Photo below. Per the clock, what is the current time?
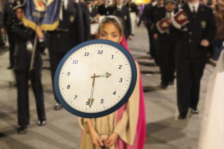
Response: 2:29
